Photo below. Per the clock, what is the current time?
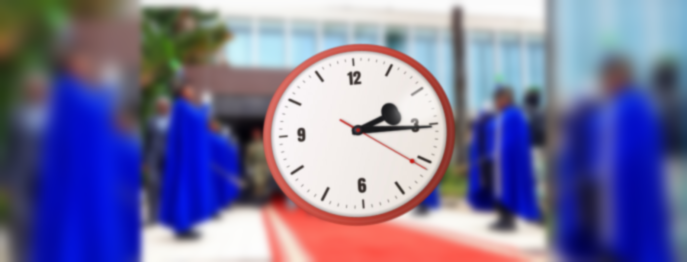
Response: 2:15:21
